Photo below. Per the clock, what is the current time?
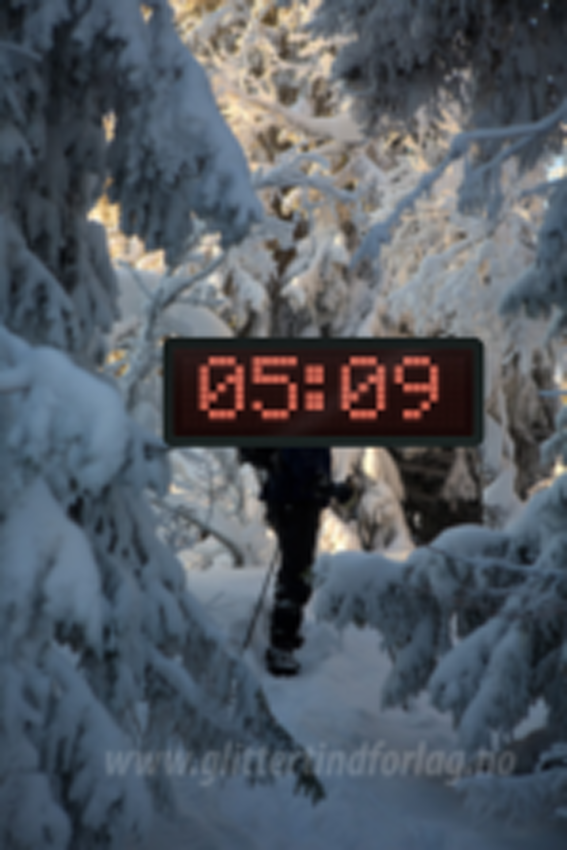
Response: 5:09
